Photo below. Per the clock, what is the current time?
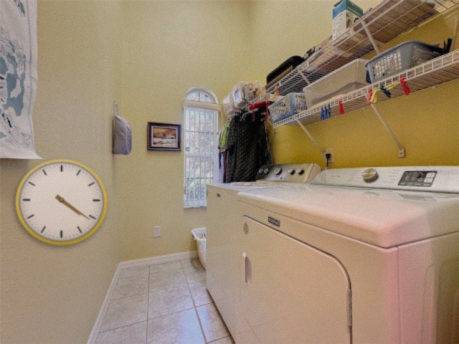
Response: 4:21
